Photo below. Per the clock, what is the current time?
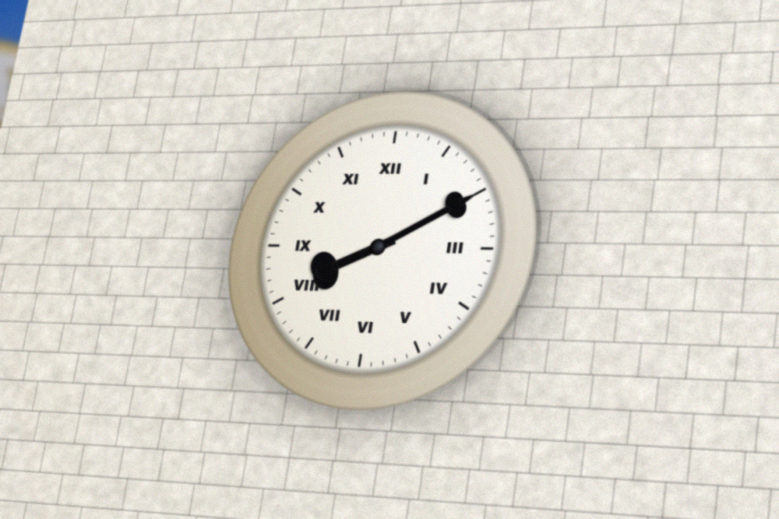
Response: 8:10
